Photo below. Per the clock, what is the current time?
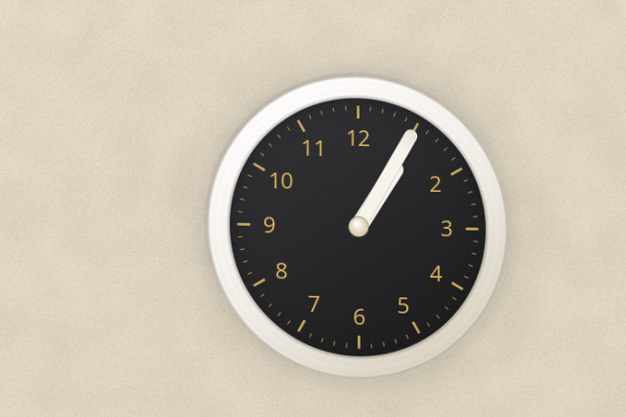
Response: 1:05
